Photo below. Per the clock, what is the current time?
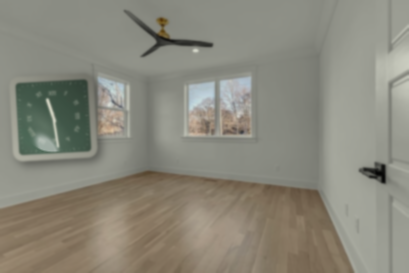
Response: 11:29
